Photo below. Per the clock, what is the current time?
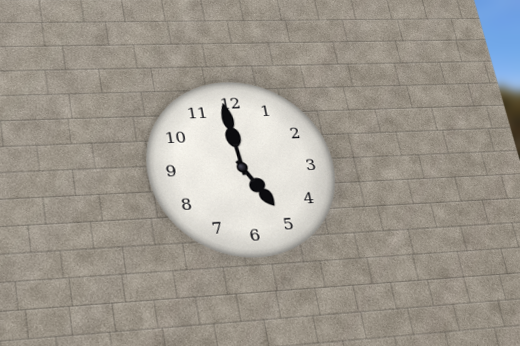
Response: 4:59
